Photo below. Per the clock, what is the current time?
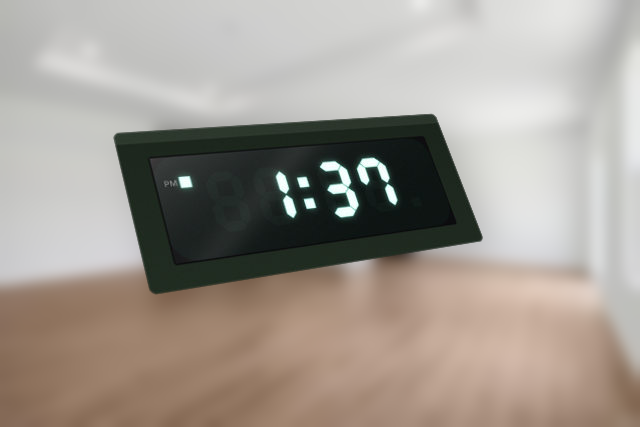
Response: 1:37
